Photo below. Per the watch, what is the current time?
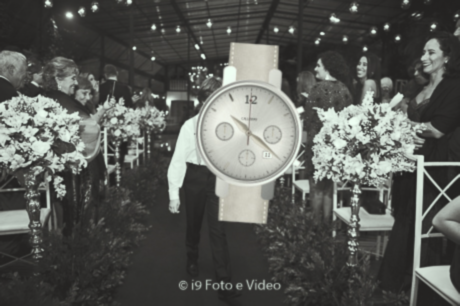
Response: 10:21
